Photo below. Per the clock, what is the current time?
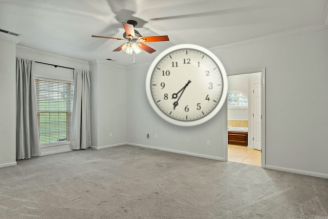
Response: 7:35
